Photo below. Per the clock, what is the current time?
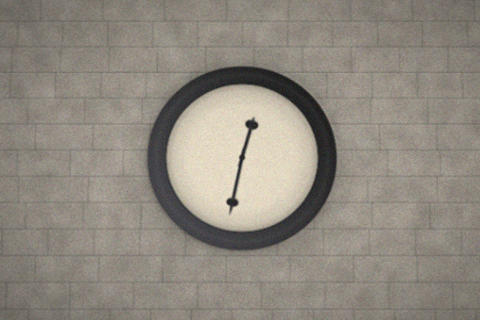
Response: 12:32
